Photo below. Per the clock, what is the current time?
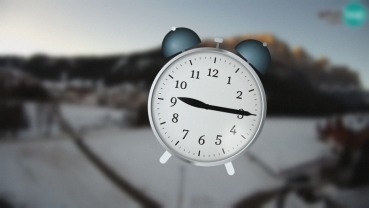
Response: 9:15
